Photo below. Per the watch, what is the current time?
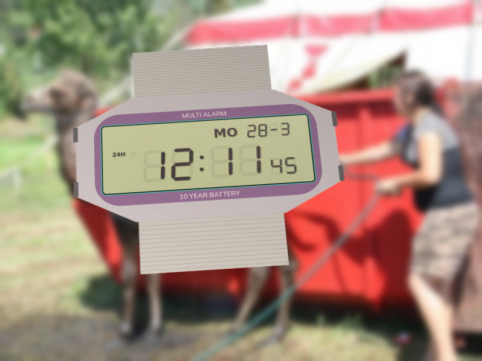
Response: 12:11:45
